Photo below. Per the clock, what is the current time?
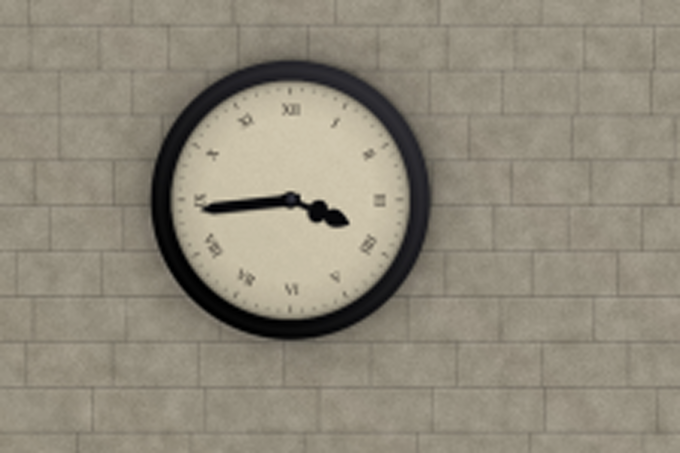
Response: 3:44
